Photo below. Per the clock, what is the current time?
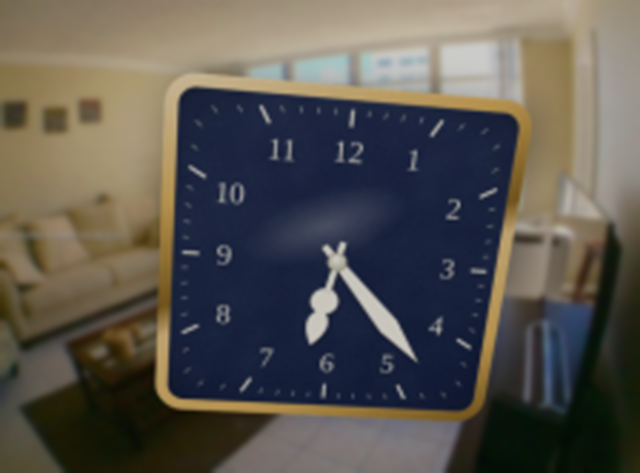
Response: 6:23
